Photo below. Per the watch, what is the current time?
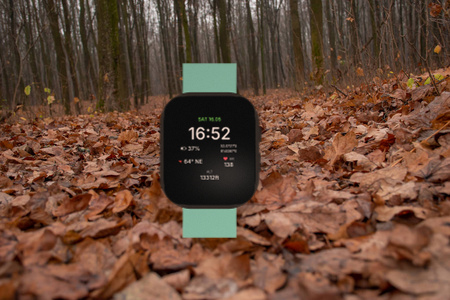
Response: 16:52
